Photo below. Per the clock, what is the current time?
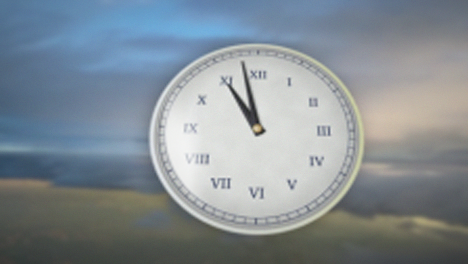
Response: 10:58
